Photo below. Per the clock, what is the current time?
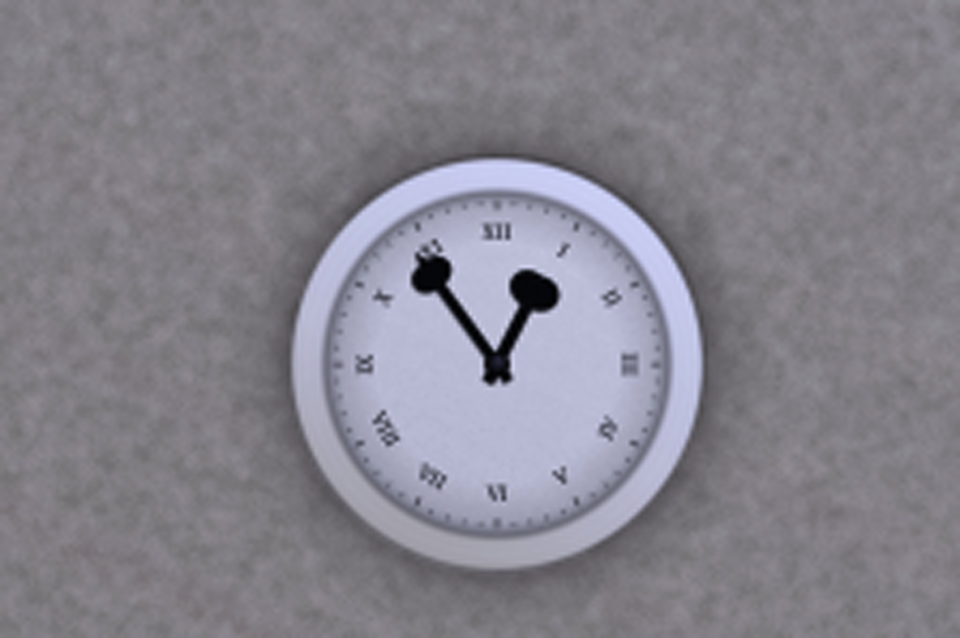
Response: 12:54
